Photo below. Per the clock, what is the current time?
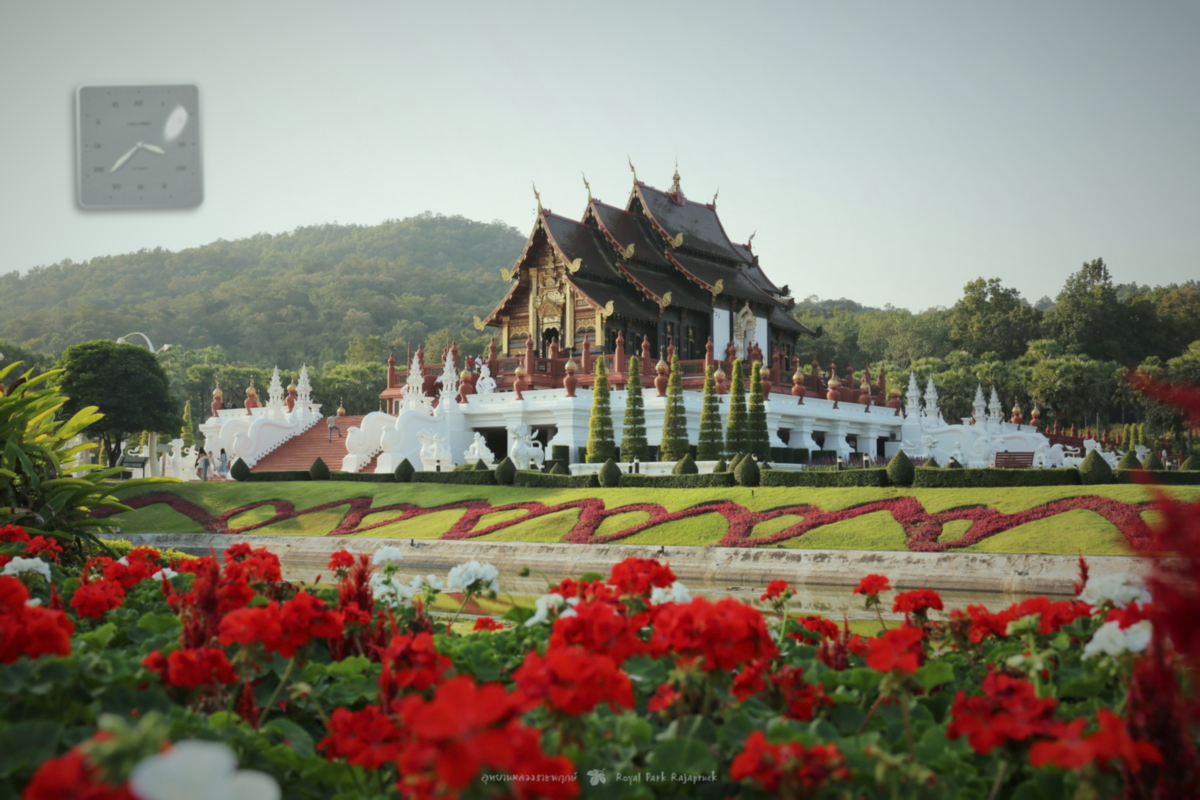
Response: 3:38
